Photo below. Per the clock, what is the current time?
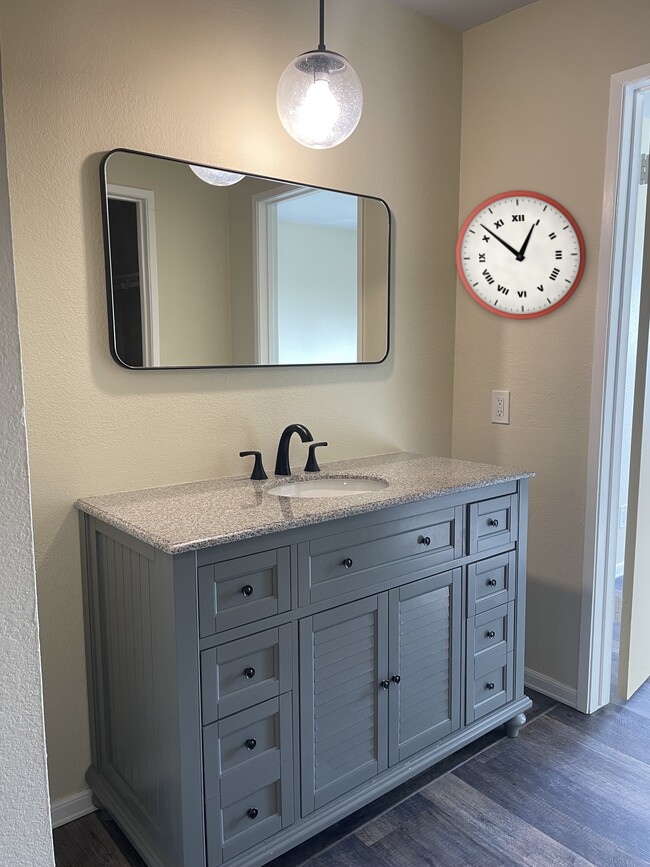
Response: 12:52
